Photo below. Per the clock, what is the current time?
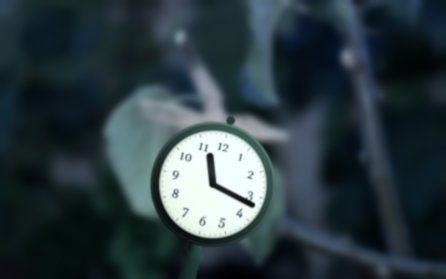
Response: 11:17
